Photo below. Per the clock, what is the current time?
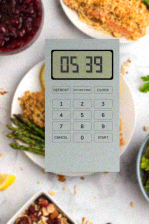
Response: 5:39
